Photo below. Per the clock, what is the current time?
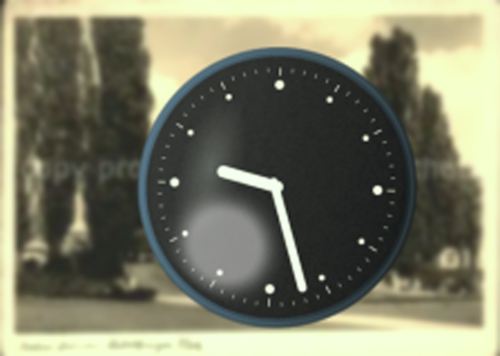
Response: 9:27
